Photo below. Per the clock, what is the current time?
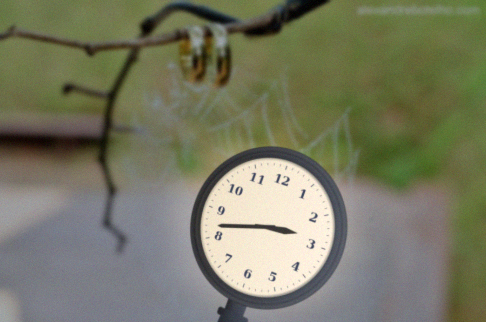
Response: 2:42
